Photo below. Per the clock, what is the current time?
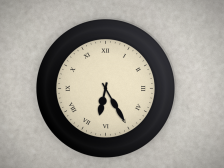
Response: 6:25
